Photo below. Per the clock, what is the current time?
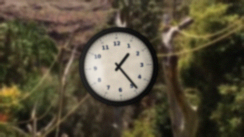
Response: 1:24
